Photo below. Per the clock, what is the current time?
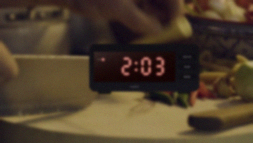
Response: 2:03
